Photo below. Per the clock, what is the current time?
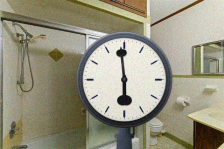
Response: 5:59
